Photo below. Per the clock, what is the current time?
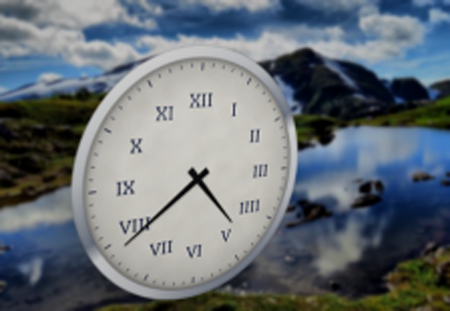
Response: 4:39
